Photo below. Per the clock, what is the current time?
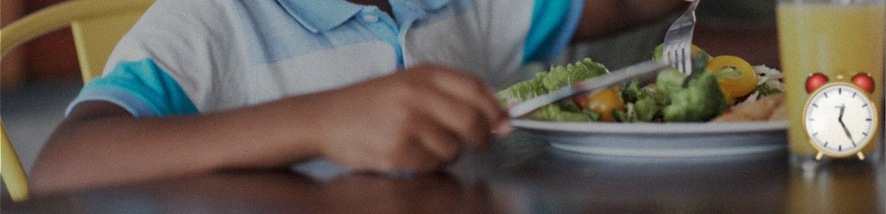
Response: 12:25
